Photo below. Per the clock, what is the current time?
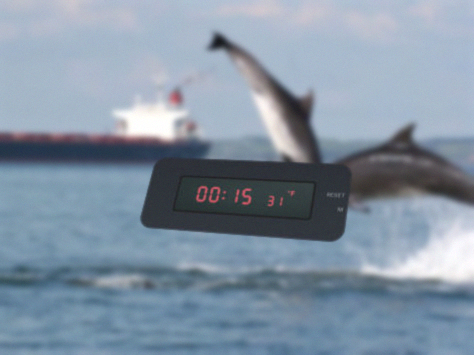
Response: 0:15
